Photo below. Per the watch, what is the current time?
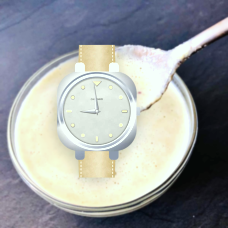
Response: 8:59
